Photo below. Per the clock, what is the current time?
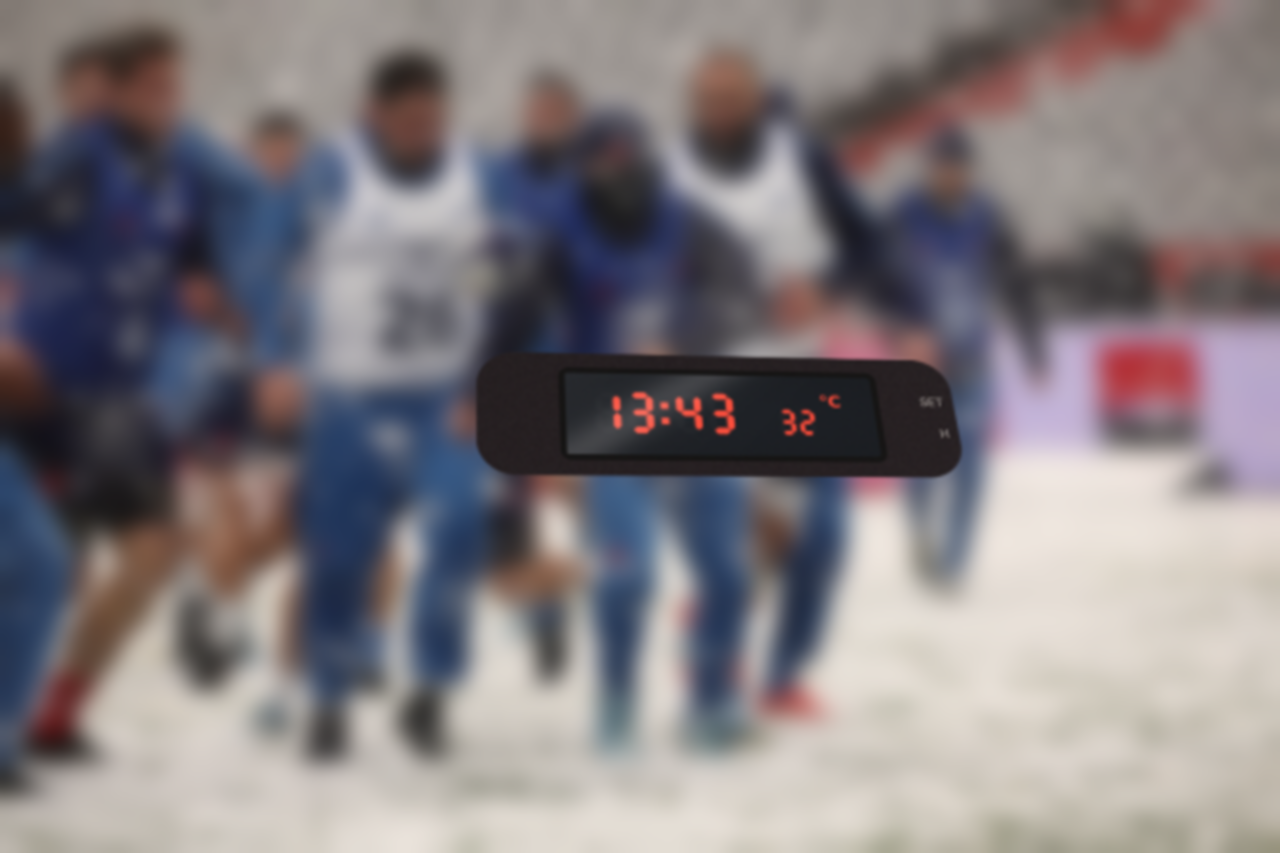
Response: 13:43
